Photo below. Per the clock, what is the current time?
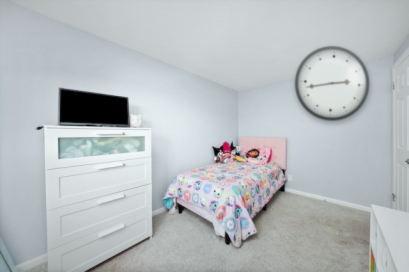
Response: 2:43
